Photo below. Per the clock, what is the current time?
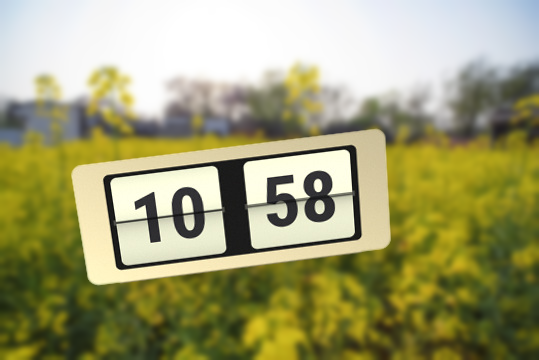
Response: 10:58
